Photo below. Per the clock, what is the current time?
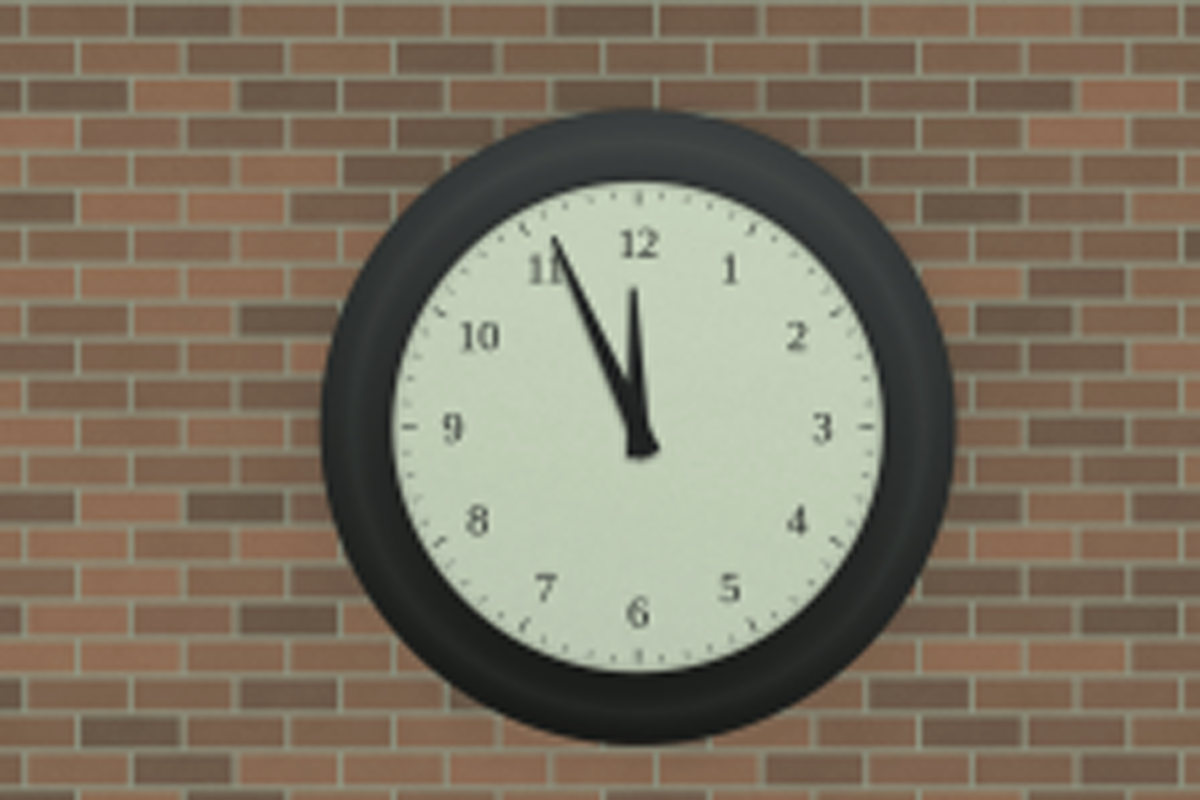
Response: 11:56
